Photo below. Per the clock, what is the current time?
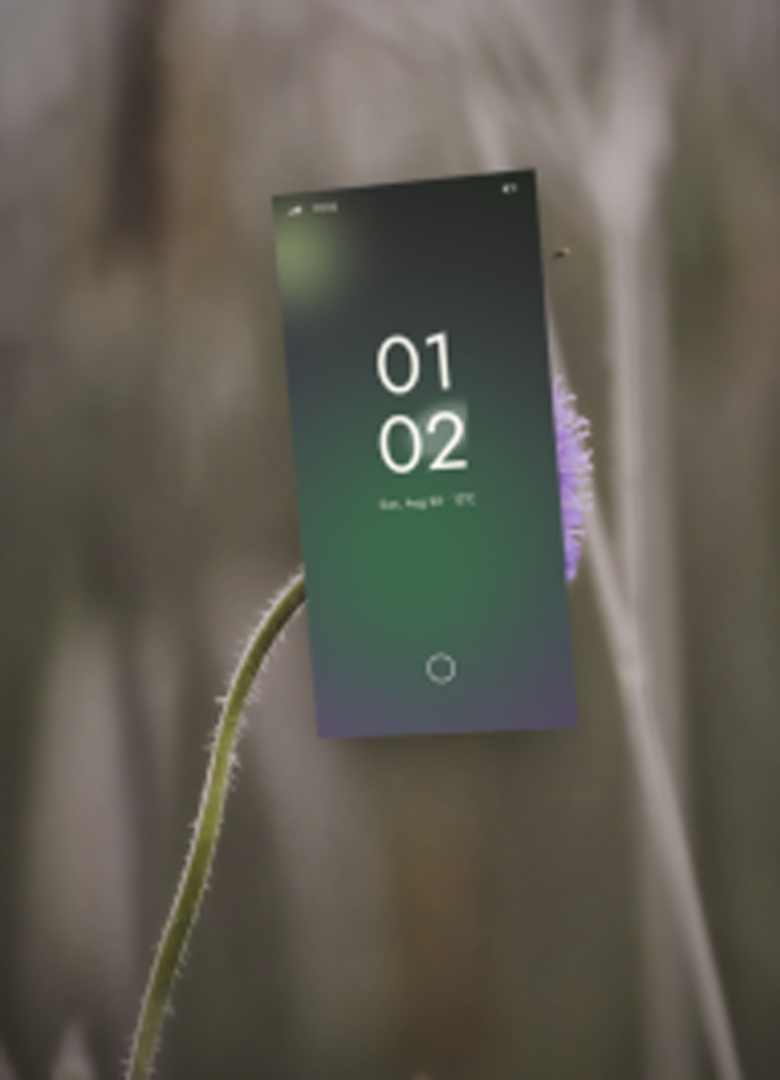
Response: 1:02
